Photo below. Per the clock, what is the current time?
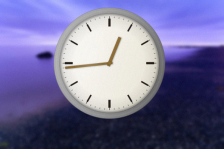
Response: 12:44
